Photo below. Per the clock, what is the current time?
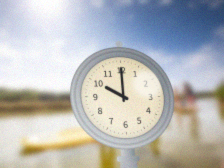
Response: 10:00
